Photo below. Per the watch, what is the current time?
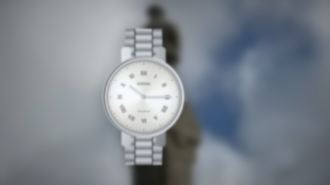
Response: 10:15
